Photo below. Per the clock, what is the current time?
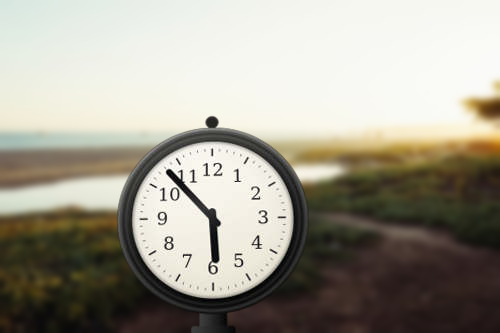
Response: 5:53
